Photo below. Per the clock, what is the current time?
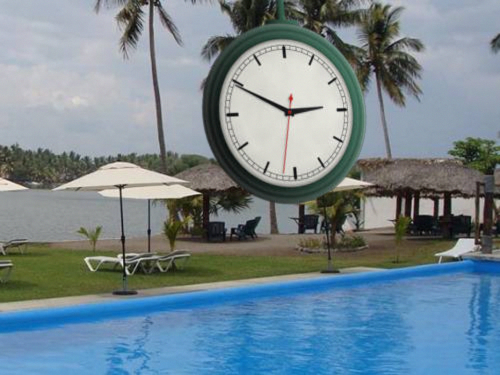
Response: 2:49:32
